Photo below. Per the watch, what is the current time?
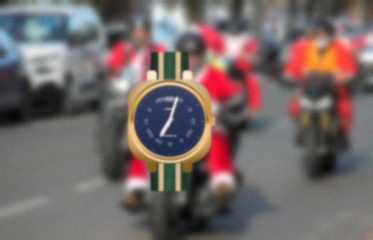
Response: 7:03
